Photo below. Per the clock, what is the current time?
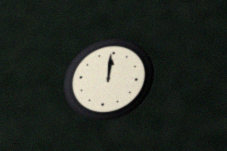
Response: 11:59
